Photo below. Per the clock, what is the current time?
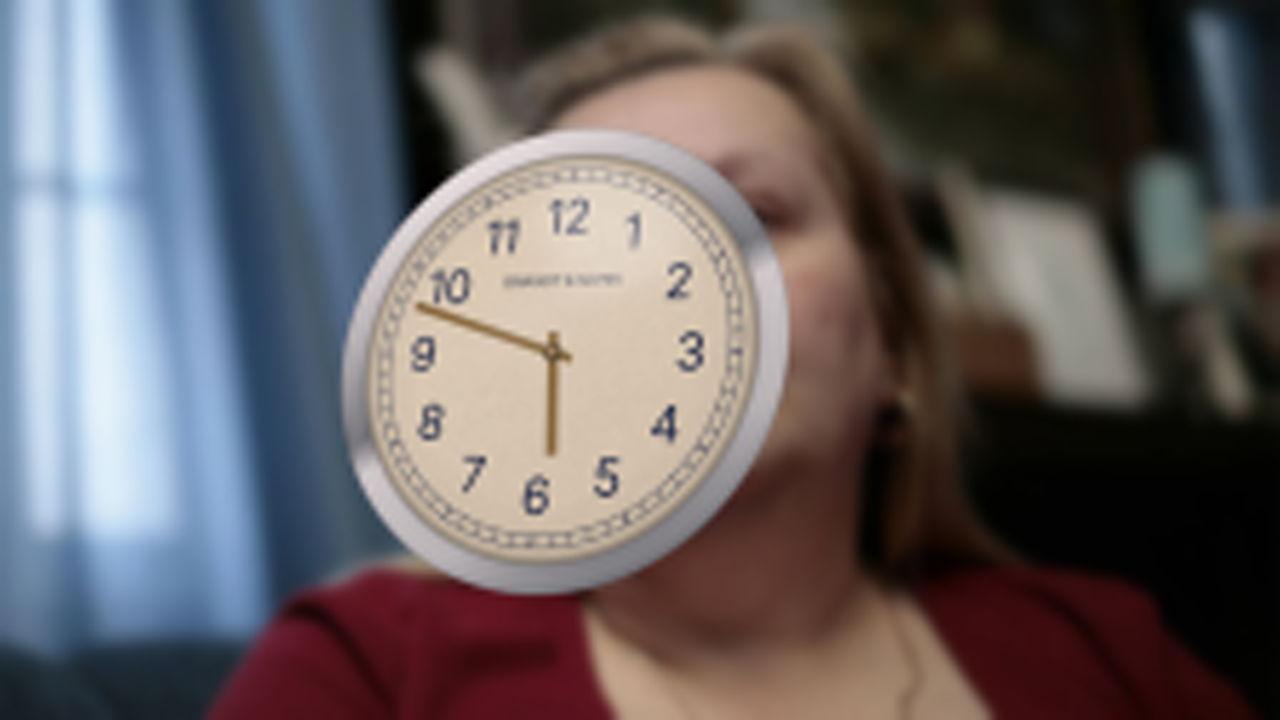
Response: 5:48
